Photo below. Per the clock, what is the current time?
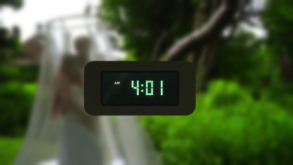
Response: 4:01
